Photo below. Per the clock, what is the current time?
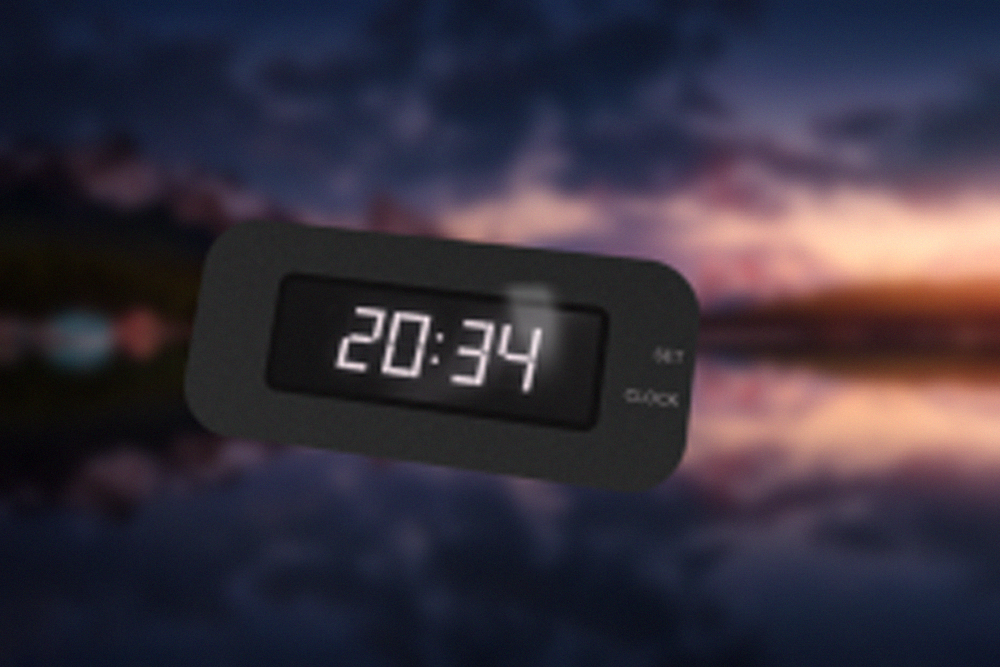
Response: 20:34
